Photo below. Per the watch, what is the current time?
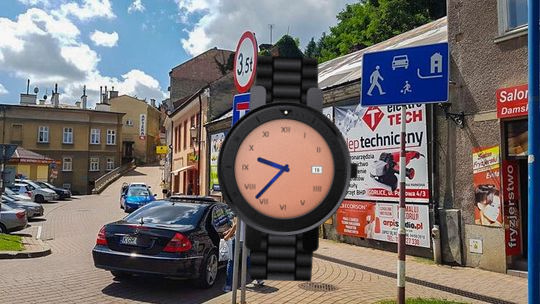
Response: 9:37
